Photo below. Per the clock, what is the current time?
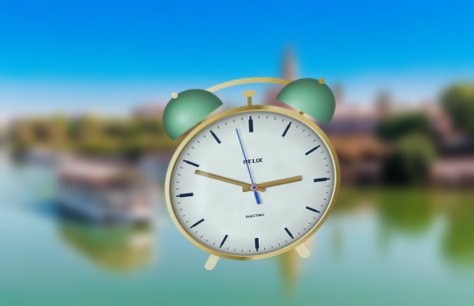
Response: 2:48:58
